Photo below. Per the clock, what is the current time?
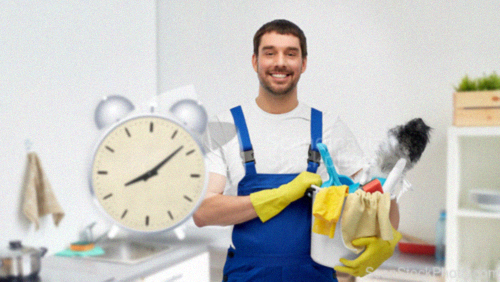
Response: 8:08
